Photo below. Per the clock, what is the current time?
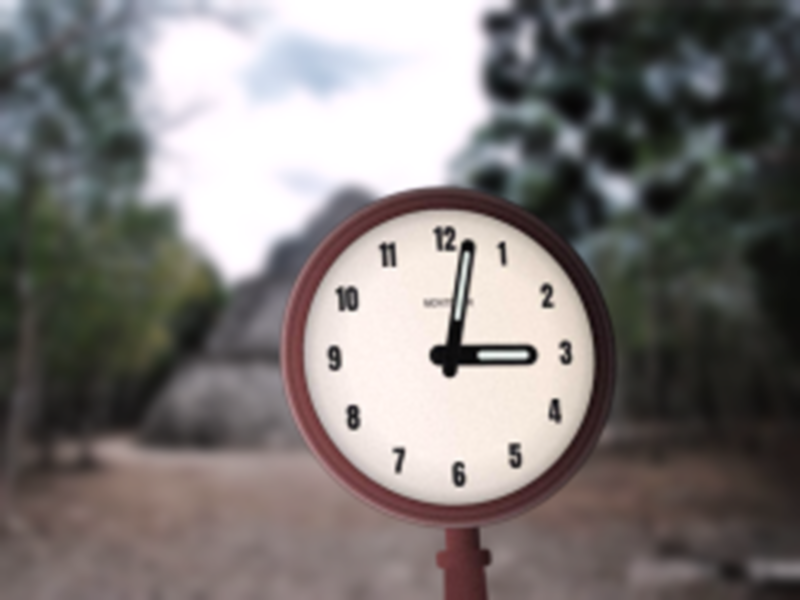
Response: 3:02
